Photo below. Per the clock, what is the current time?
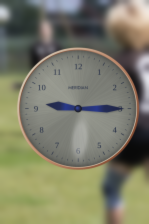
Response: 9:15
